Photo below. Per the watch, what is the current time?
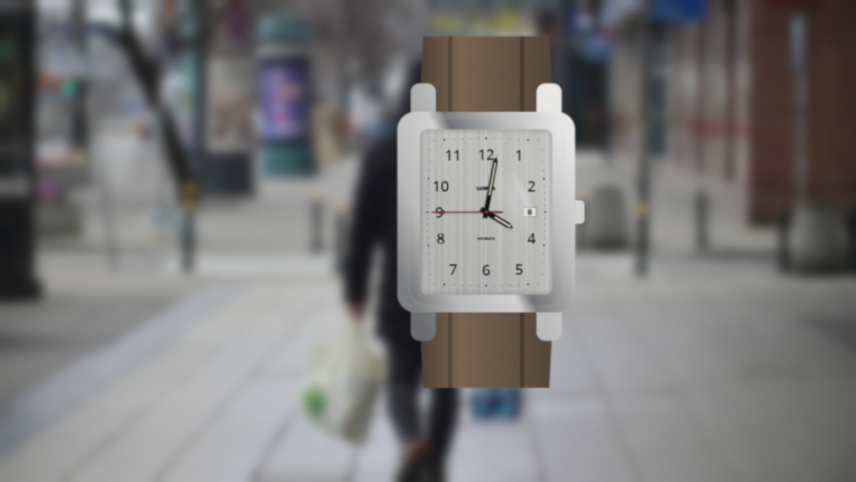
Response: 4:01:45
